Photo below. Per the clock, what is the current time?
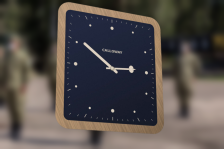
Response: 2:51
